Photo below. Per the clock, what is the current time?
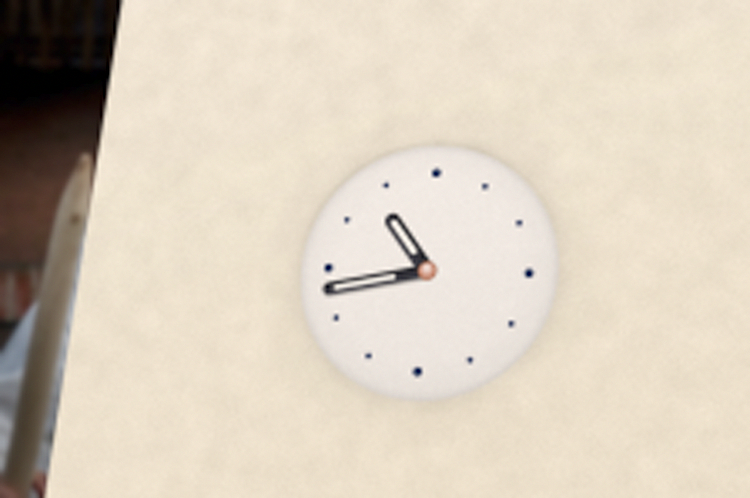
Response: 10:43
